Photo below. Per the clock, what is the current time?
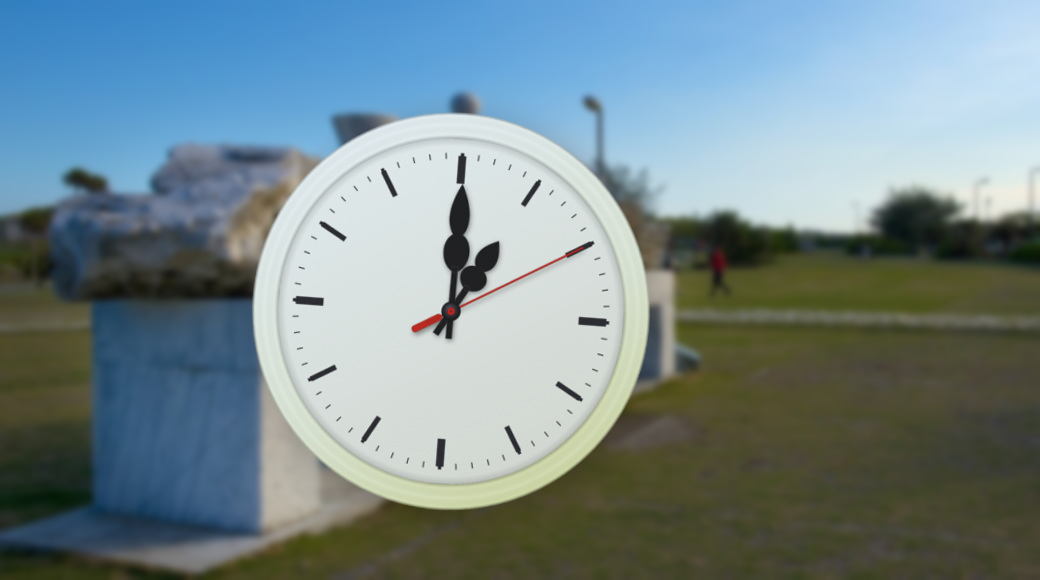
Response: 1:00:10
